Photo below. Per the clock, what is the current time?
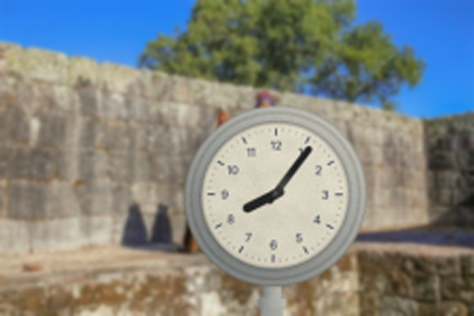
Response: 8:06
